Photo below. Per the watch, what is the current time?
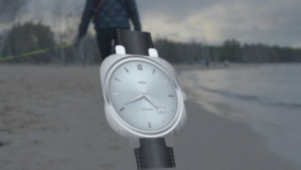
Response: 4:41
